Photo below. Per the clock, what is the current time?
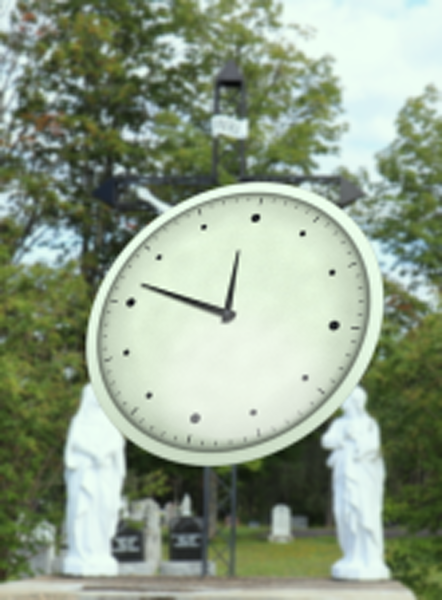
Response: 11:47
